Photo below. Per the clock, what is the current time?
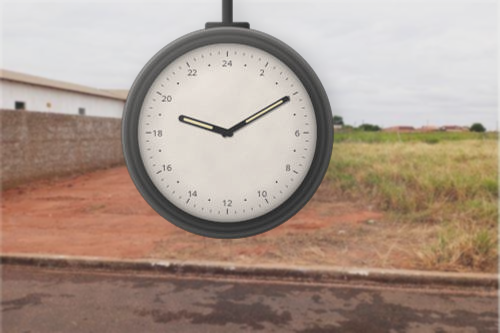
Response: 19:10
